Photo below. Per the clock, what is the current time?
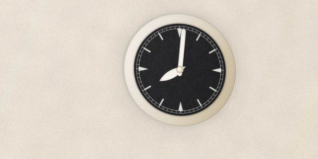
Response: 8:01
